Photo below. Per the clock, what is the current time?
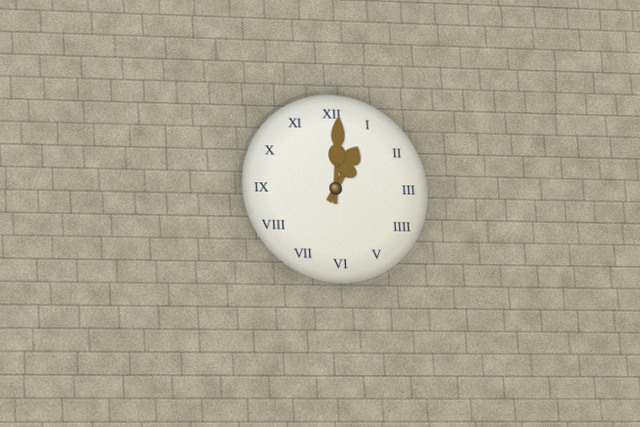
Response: 1:01
